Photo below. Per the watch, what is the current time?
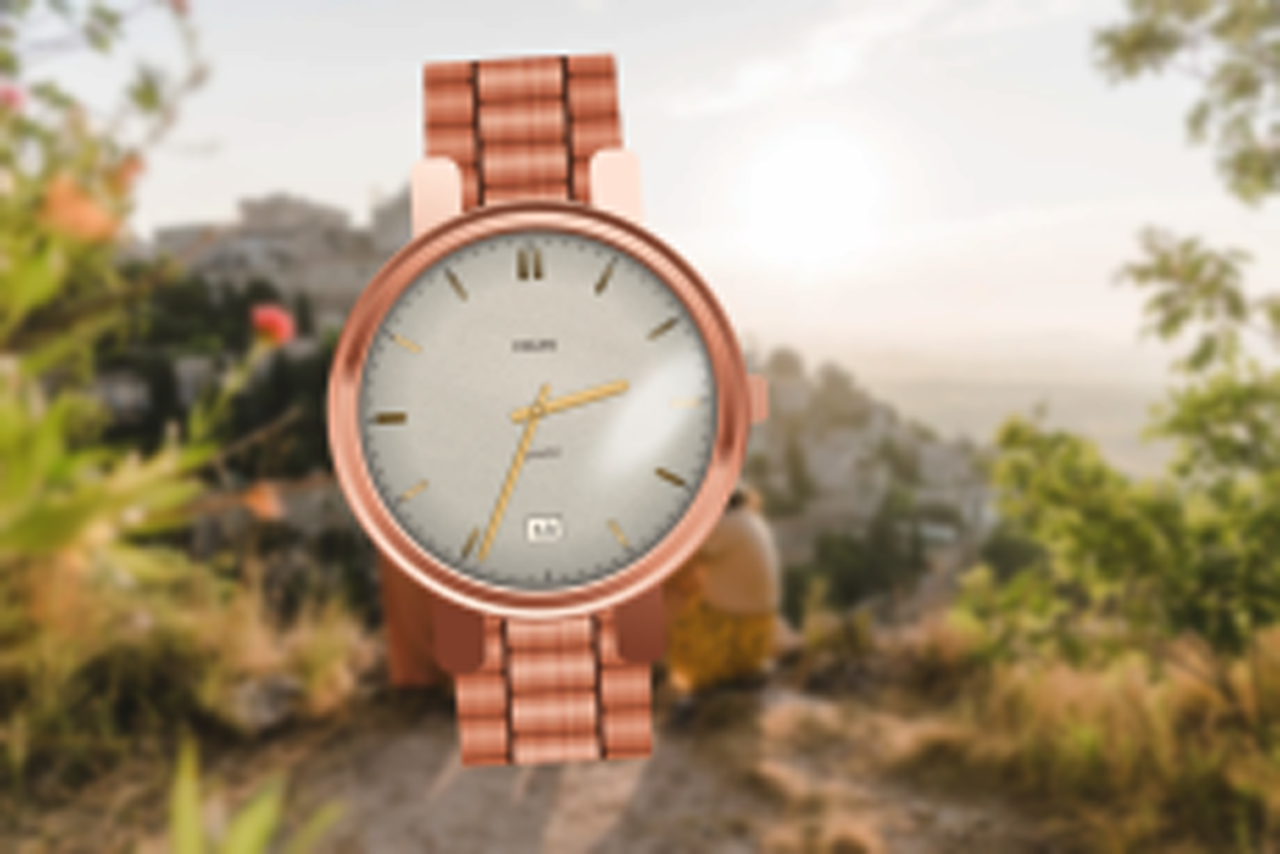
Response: 2:34
